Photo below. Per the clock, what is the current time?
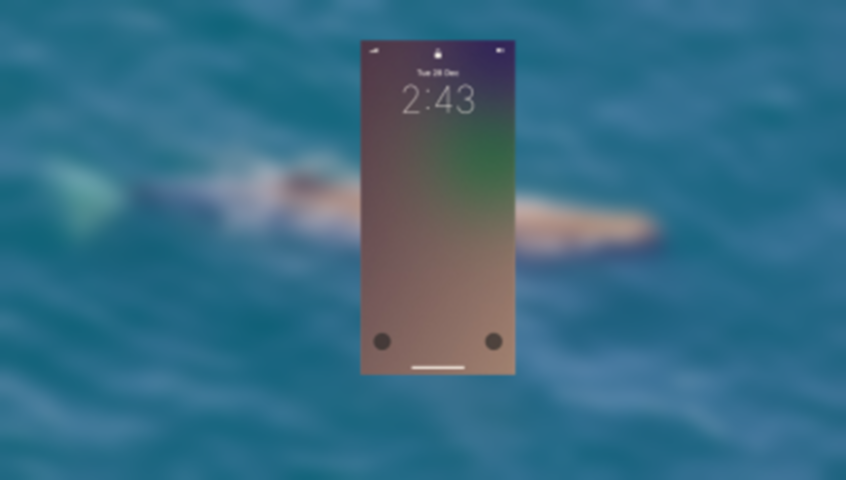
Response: 2:43
